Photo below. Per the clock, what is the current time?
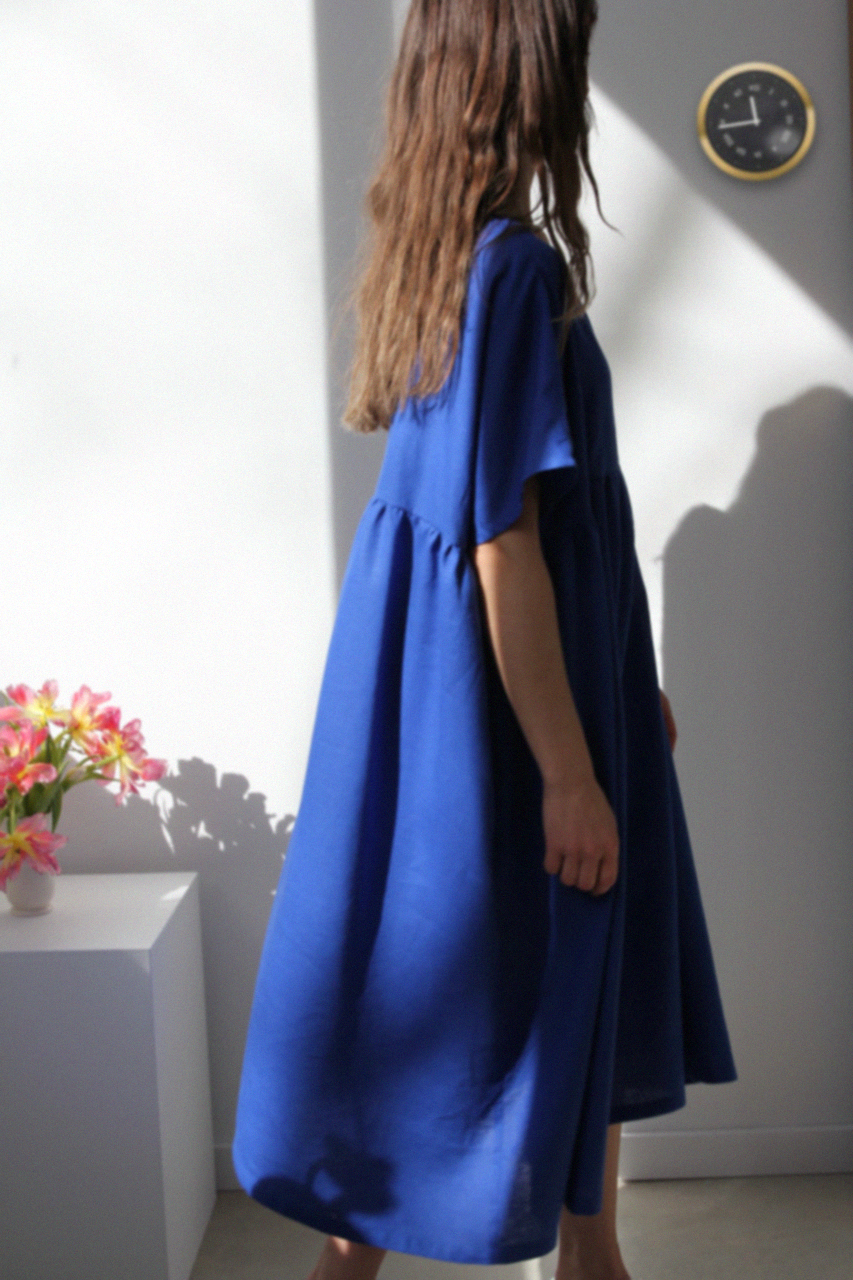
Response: 11:44
